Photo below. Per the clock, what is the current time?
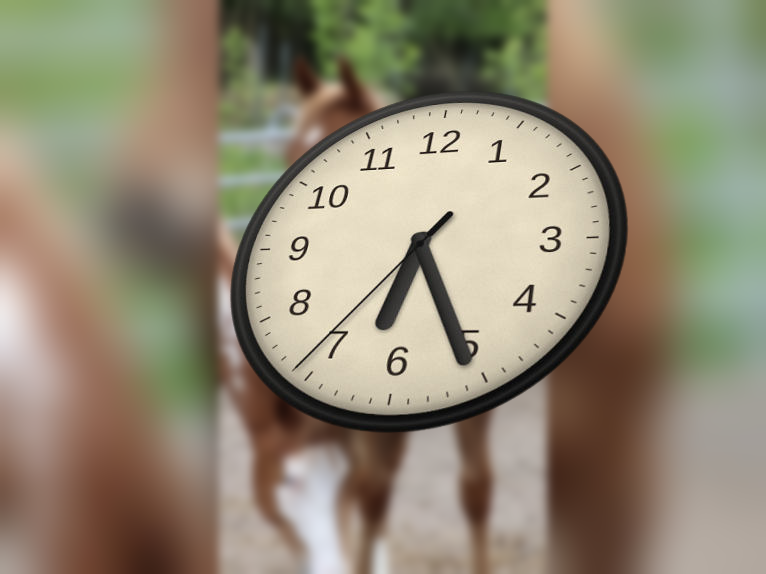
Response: 6:25:36
